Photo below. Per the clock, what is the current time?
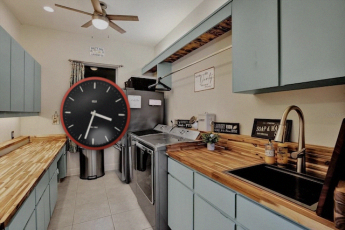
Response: 3:33
